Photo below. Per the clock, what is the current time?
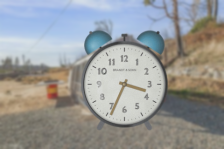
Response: 3:34
